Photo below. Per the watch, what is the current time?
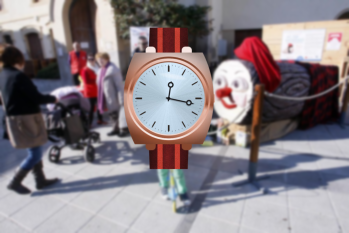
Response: 12:17
